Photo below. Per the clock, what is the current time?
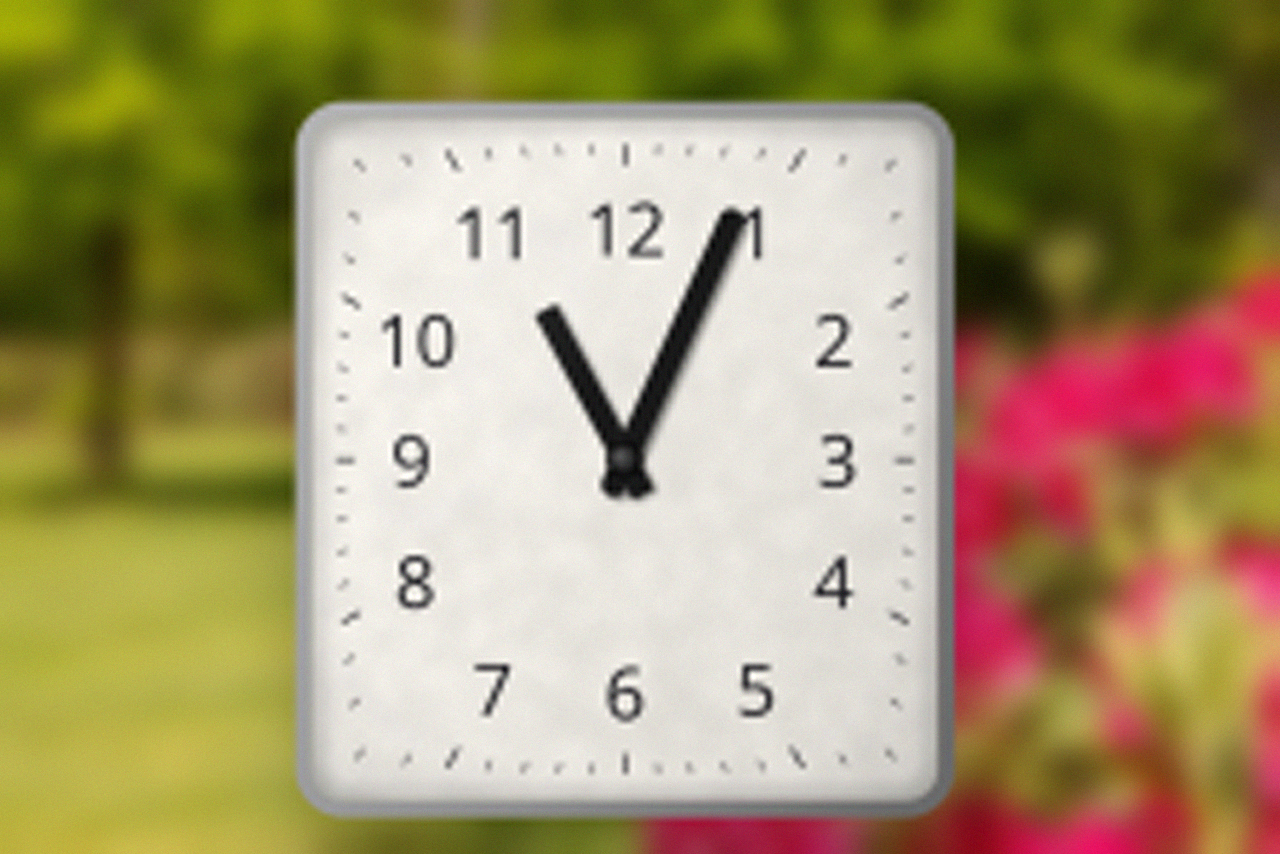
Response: 11:04
